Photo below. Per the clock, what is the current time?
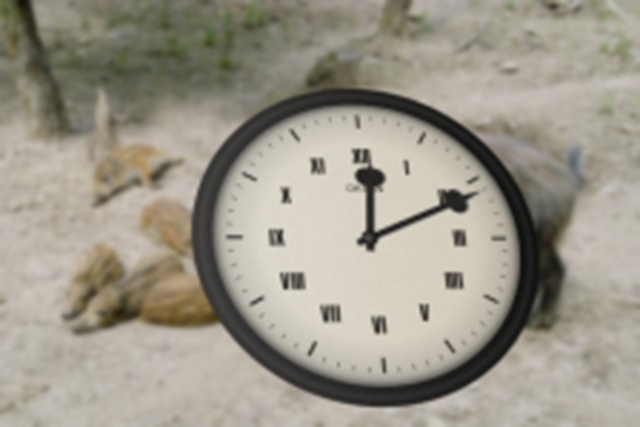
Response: 12:11
